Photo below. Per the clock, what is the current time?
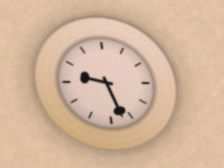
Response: 9:27
